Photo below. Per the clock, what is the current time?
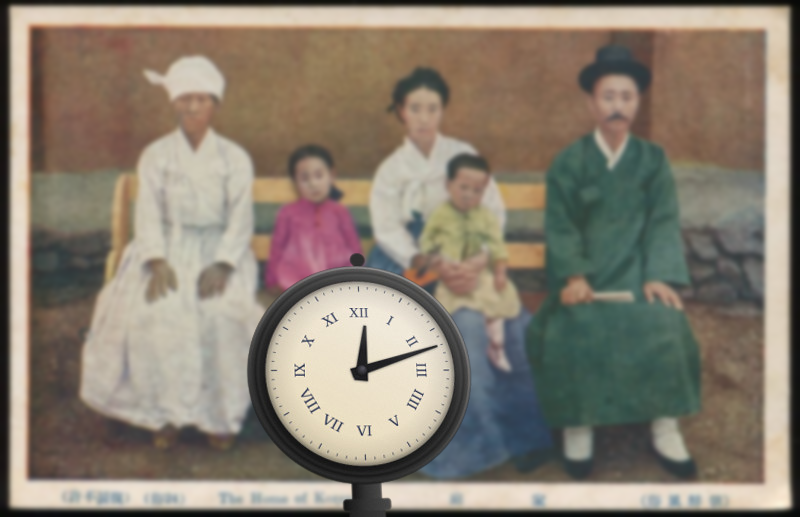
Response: 12:12
